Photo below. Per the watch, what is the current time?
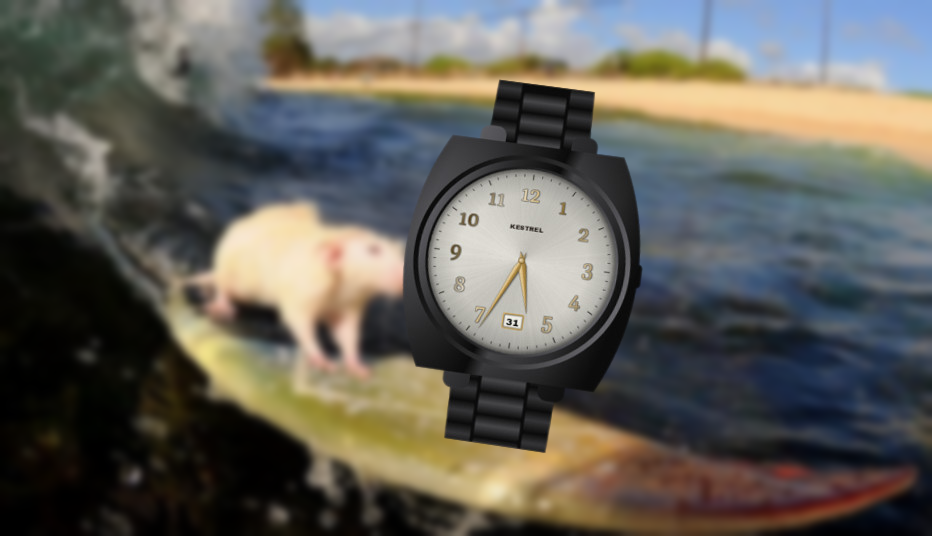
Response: 5:34
